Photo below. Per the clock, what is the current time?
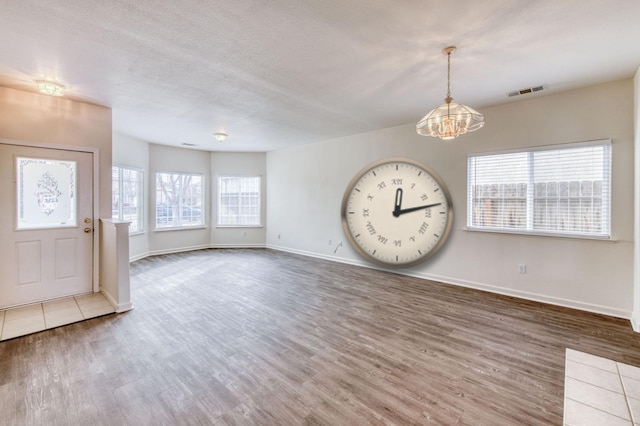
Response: 12:13
